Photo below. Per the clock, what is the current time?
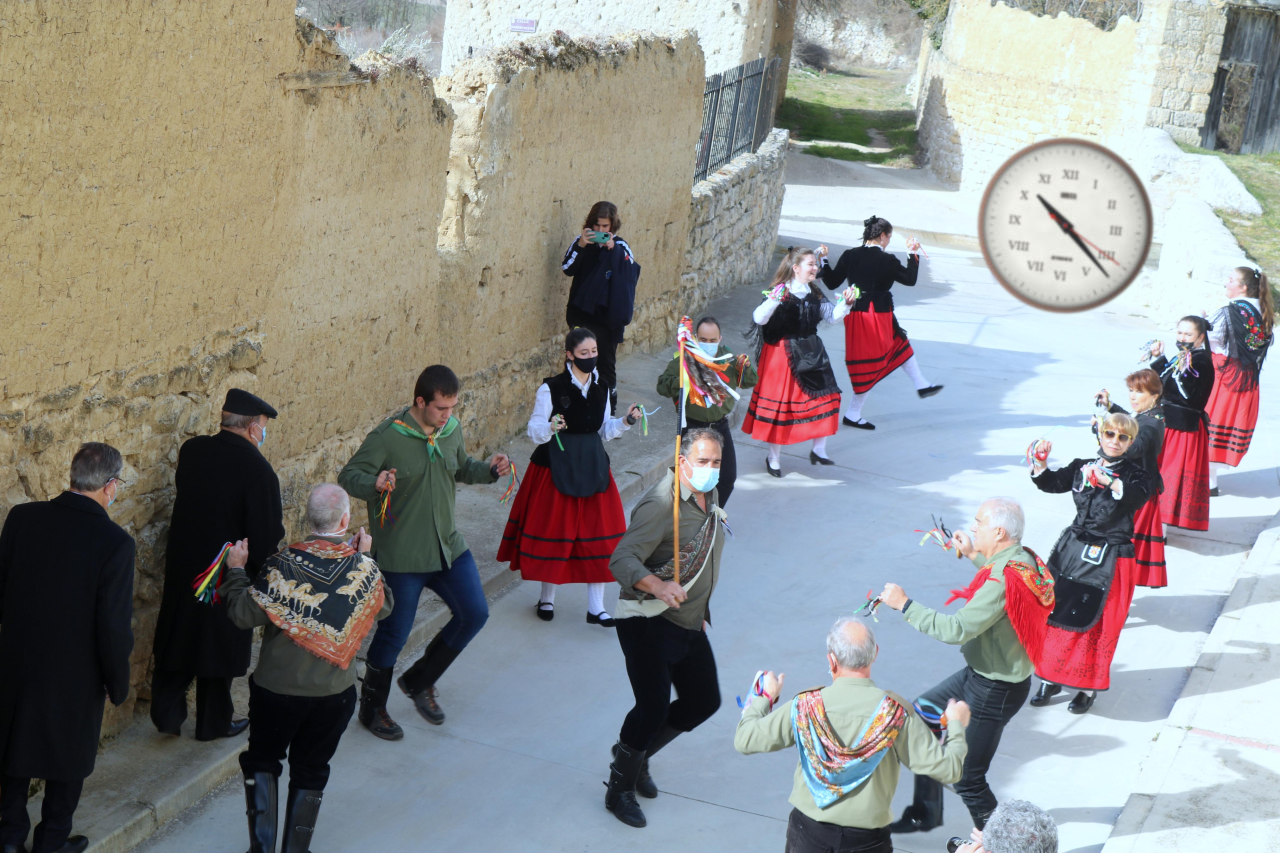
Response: 10:22:20
